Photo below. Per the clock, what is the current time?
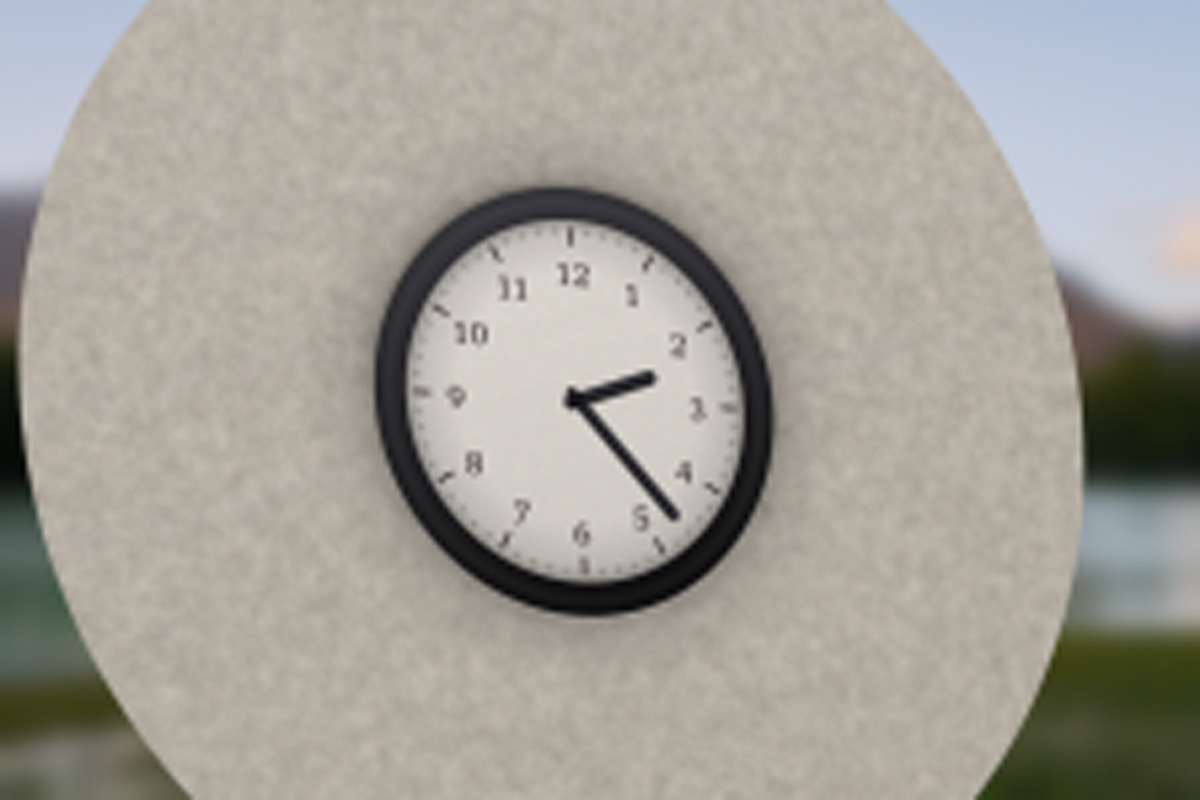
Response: 2:23
